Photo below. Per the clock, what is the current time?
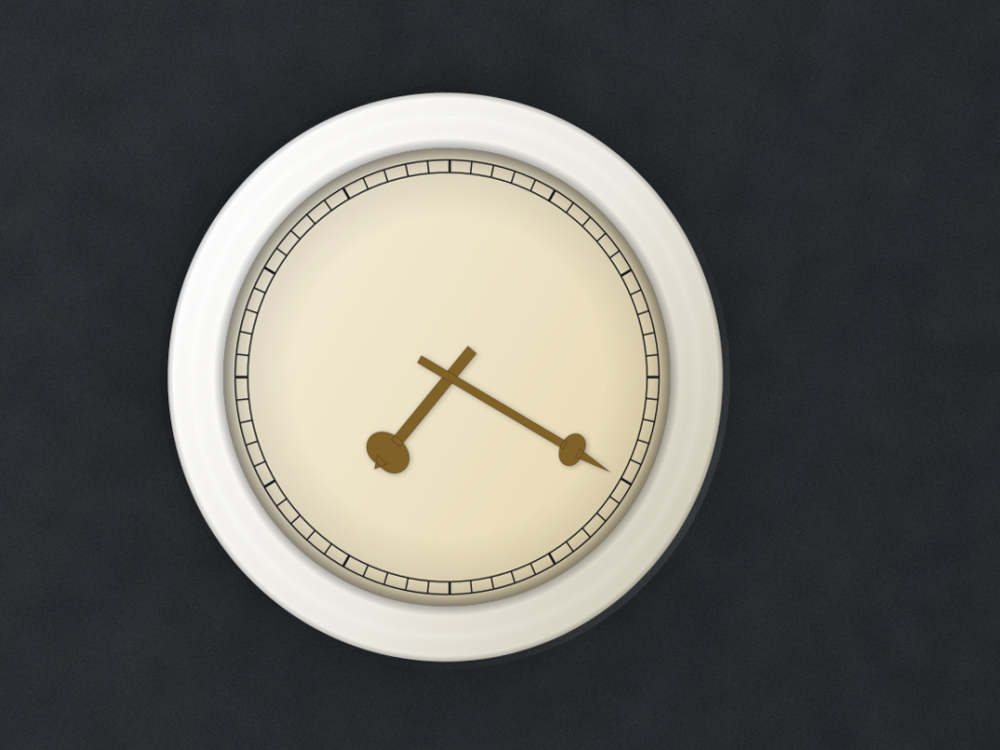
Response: 7:20
